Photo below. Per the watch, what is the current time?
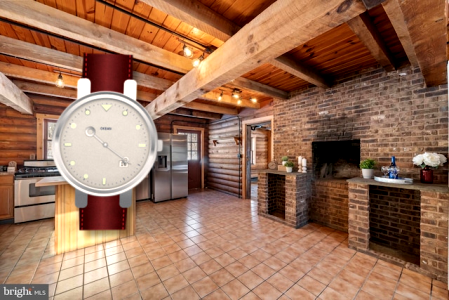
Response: 10:21
